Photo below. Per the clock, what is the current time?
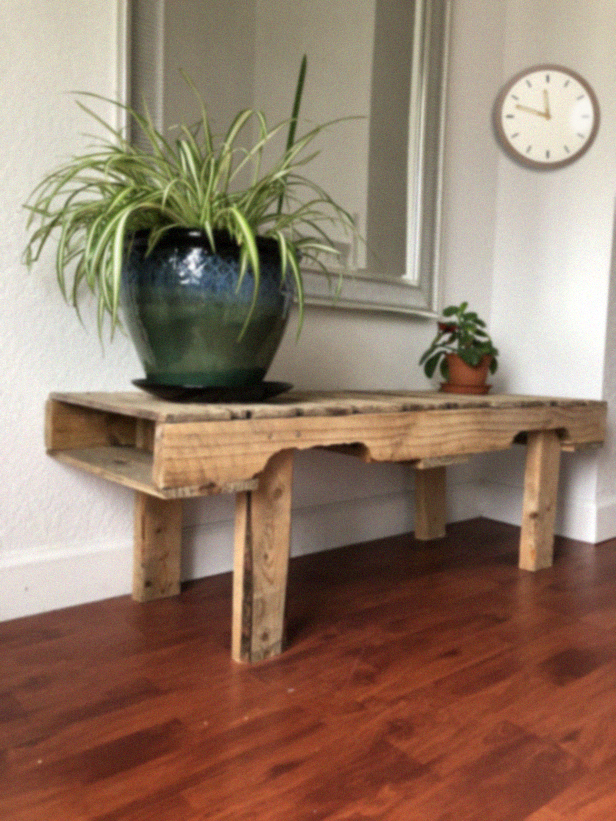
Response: 11:48
